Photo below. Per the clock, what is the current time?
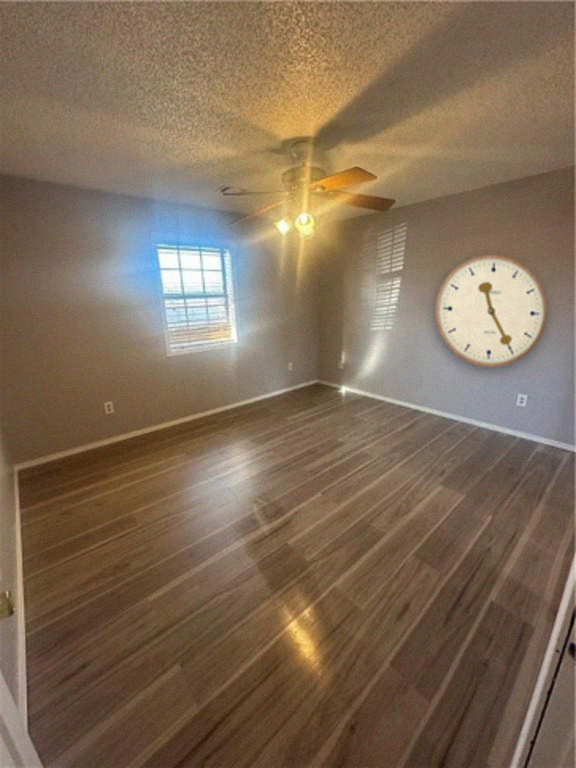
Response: 11:25
